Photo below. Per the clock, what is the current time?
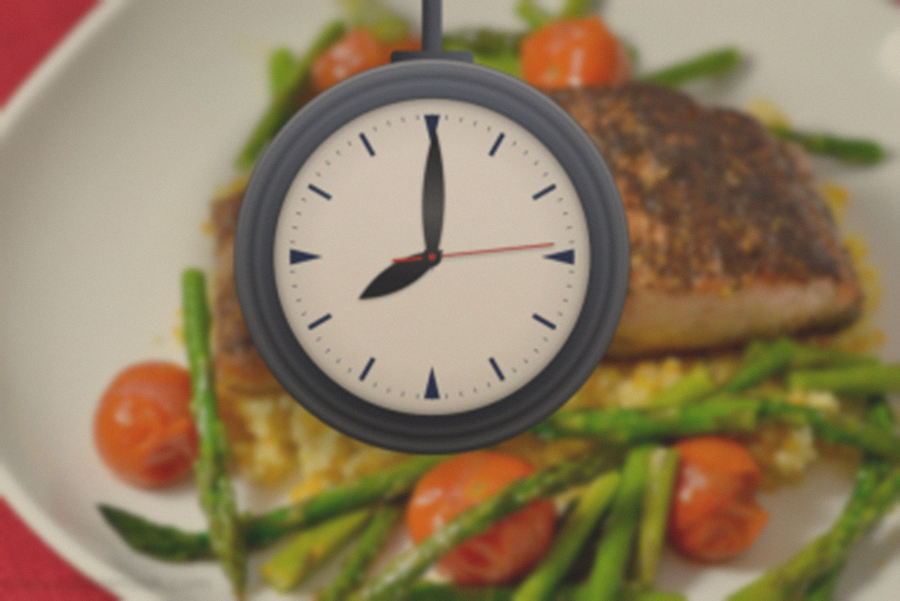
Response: 8:00:14
